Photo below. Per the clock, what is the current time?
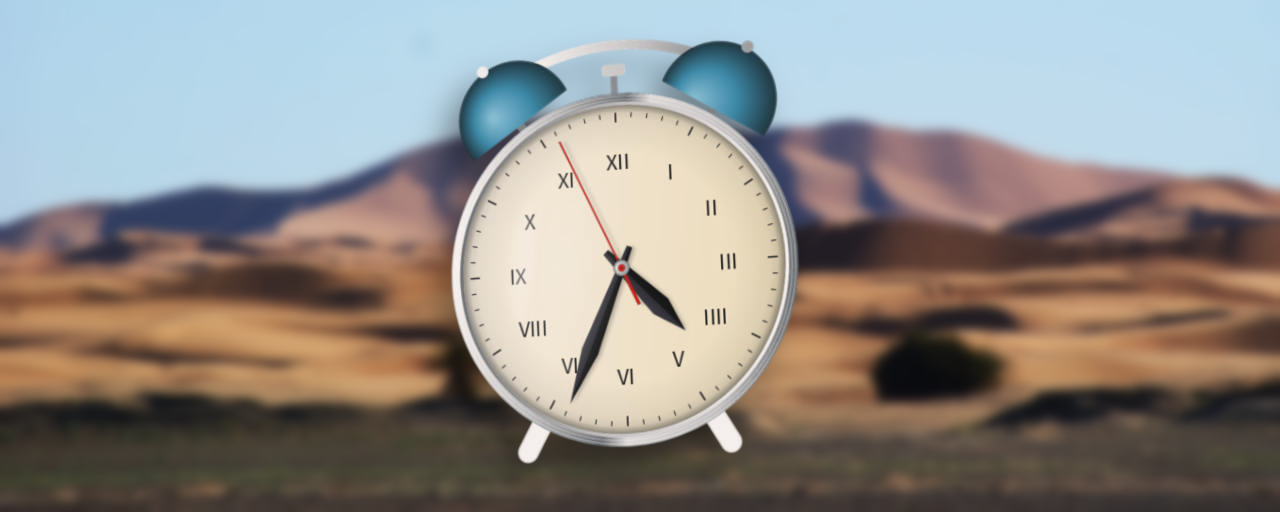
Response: 4:33:56
